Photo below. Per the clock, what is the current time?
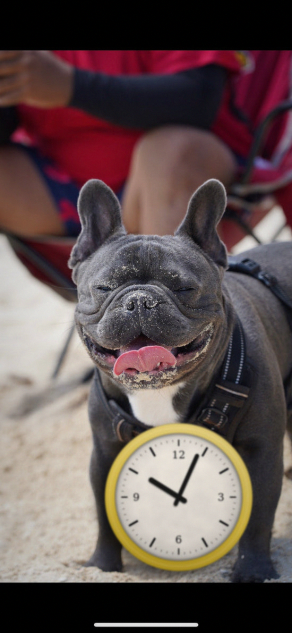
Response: 10:04
